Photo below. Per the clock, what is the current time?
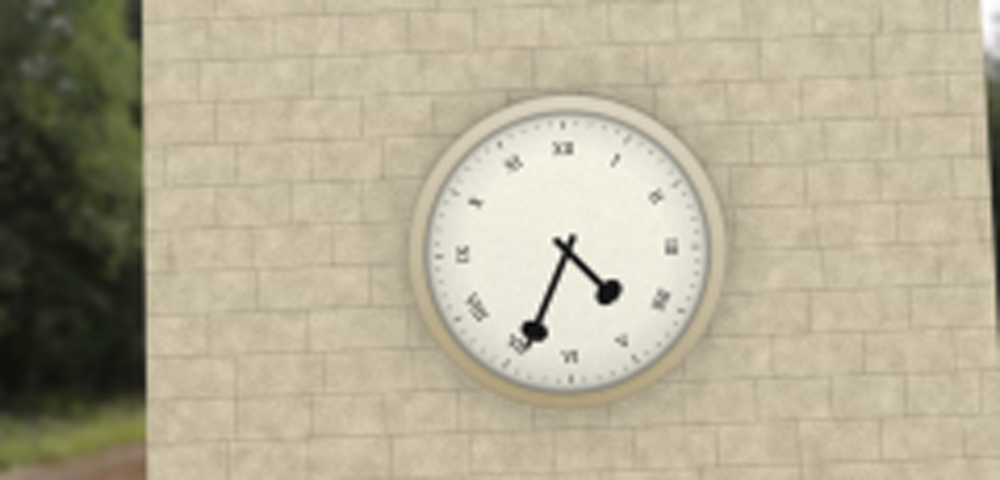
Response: 4:34
